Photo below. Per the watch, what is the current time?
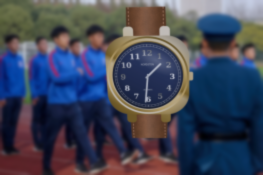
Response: 1:31
